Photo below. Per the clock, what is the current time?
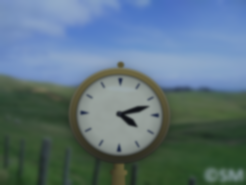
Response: 4:12
